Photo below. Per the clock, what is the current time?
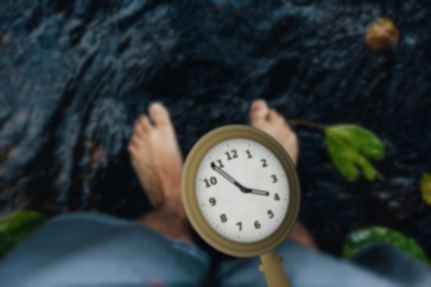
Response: 3:54
